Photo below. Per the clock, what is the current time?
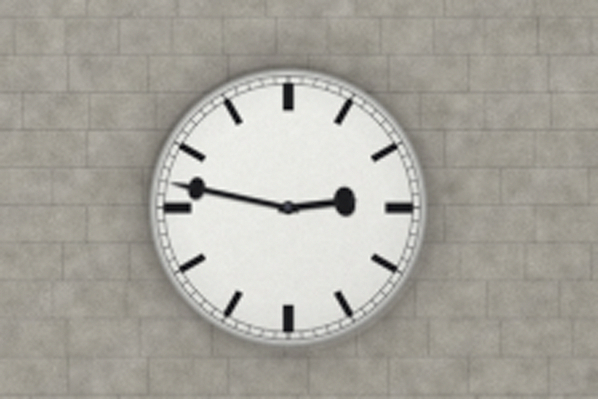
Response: 2:47
